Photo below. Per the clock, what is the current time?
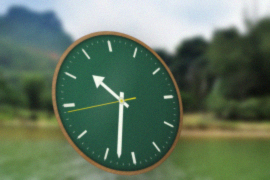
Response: 10:32:44
